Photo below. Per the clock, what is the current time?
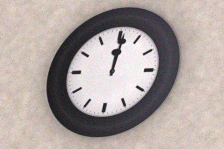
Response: 12:01
